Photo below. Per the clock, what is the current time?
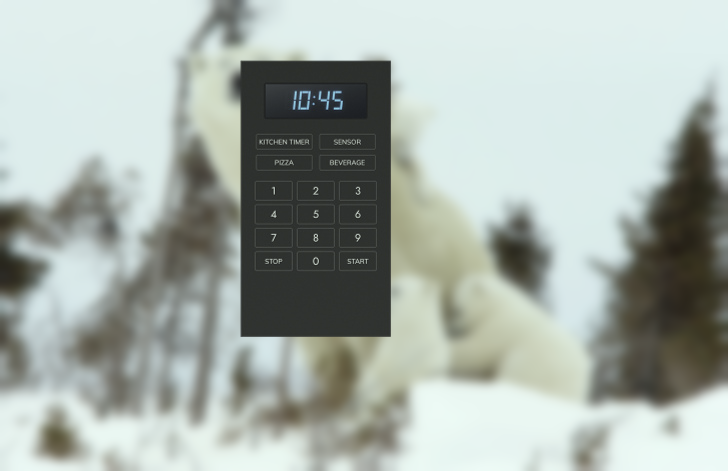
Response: 10:45
